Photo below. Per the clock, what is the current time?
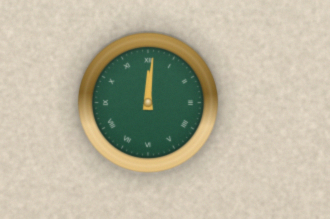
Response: 12:01
